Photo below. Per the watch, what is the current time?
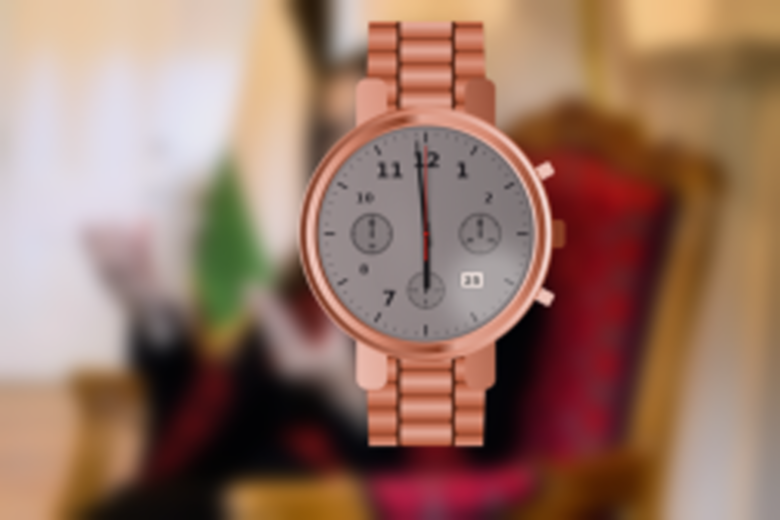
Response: 5:59
